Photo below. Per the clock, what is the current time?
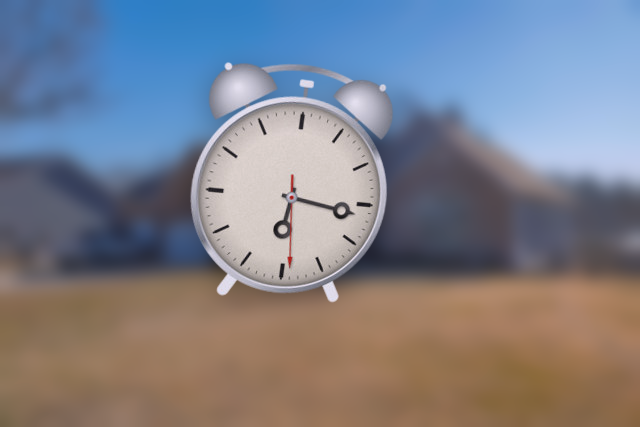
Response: 6:16:29
